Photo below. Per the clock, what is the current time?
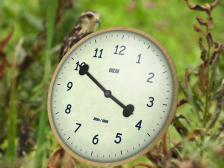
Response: 3:50
